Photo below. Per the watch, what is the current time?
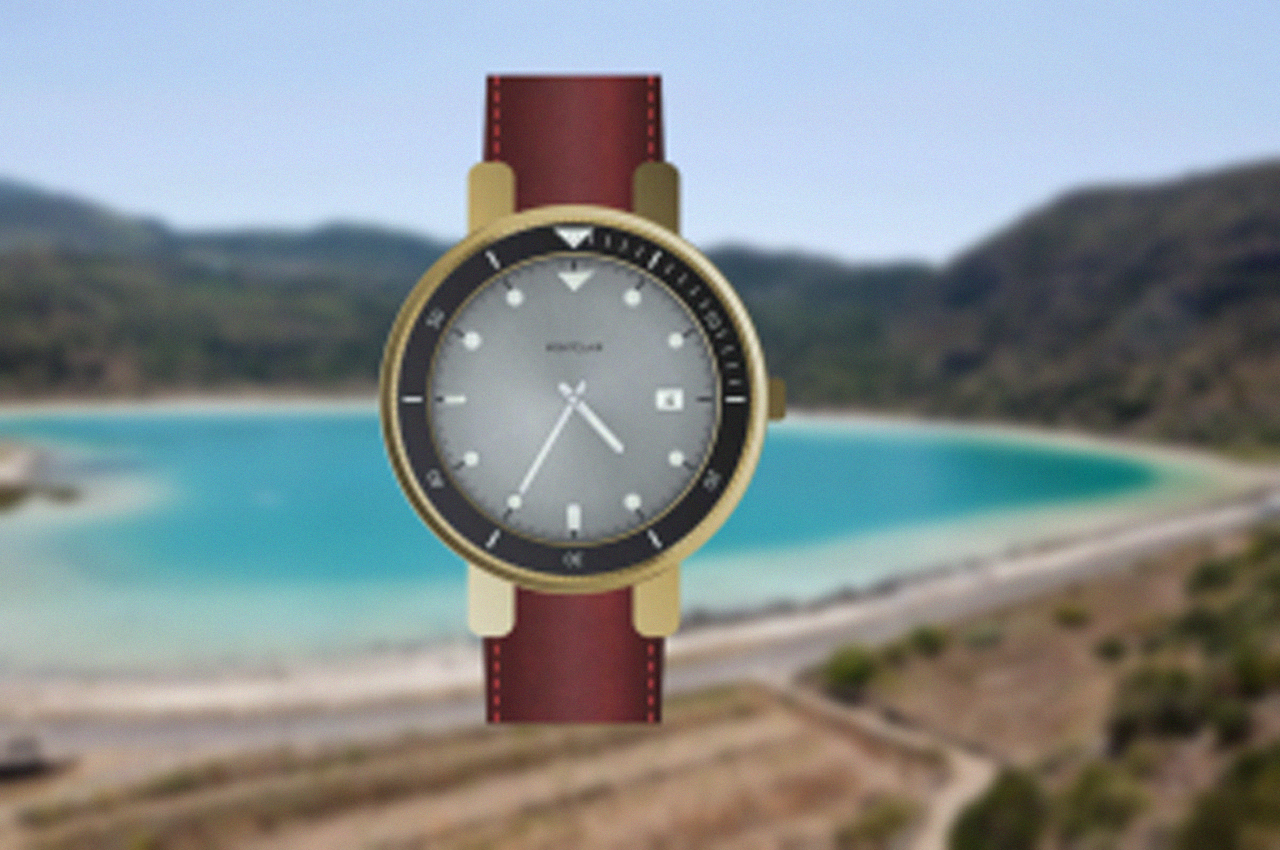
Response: 4:35
